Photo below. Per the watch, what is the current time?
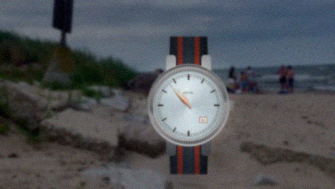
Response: 10:53
